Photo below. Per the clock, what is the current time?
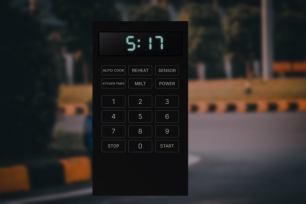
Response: 5:17
